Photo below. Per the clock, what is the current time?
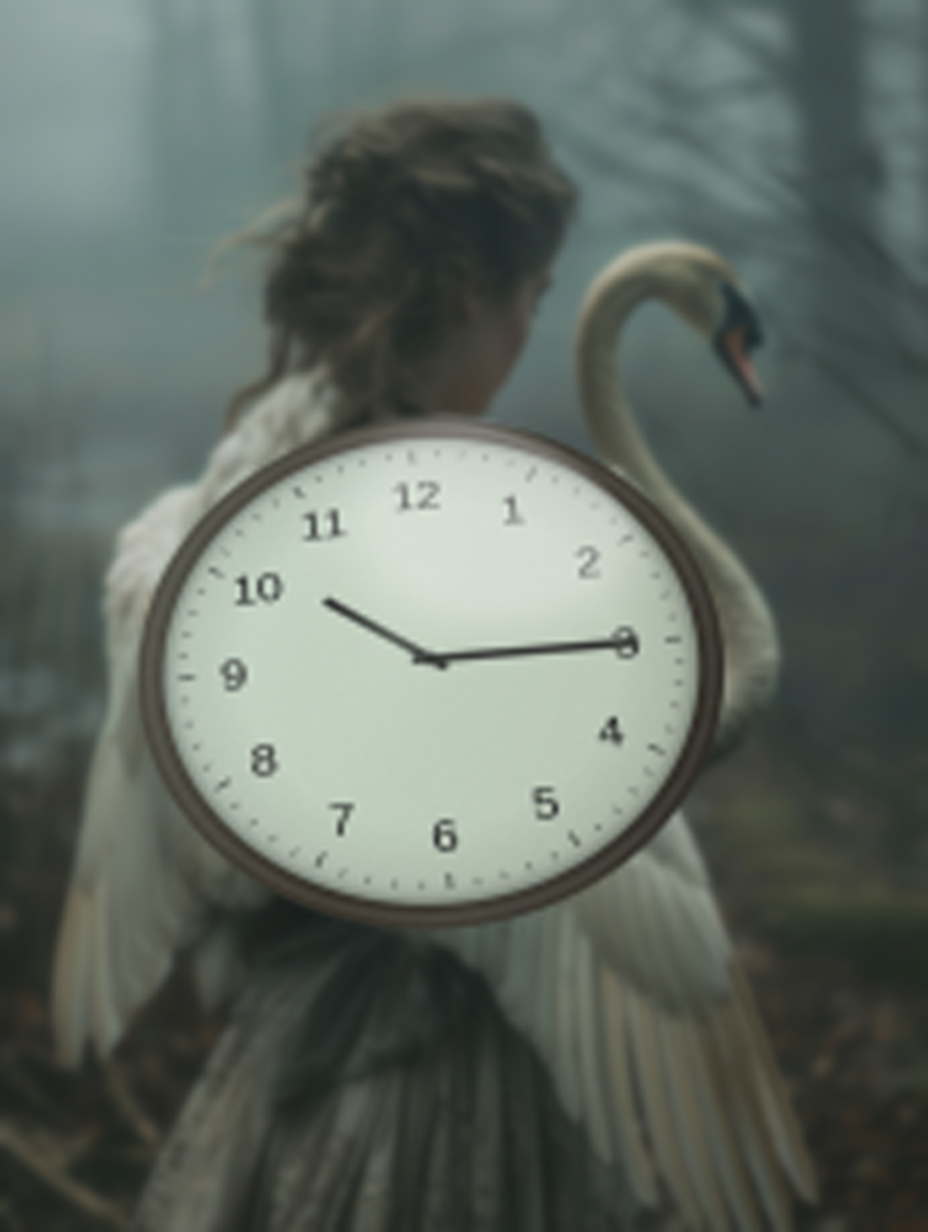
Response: 10:15
